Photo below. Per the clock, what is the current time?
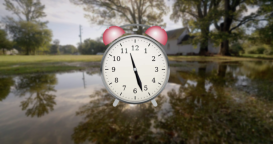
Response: 11:27
